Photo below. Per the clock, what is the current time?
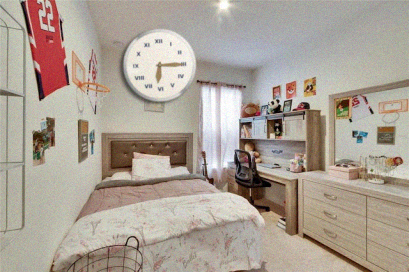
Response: 6:15
